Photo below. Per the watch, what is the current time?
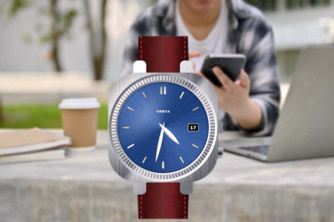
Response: 4:32
